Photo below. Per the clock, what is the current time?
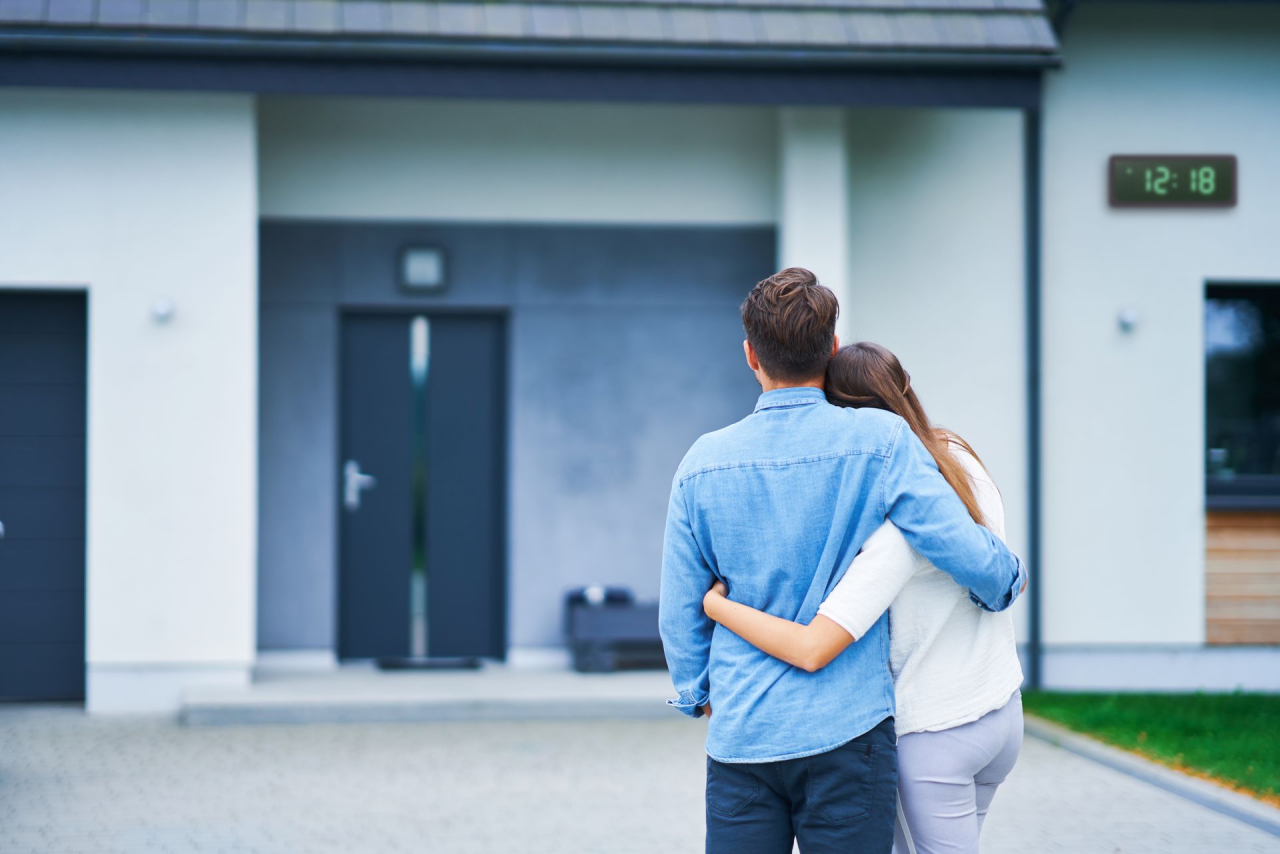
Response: 12:18
